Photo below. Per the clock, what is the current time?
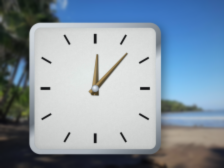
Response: 12:07
